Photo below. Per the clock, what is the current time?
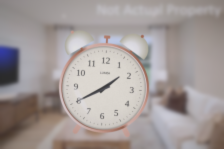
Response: 1:40
